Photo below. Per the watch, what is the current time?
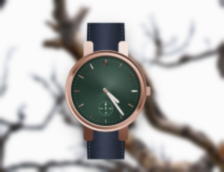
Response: 4:24
